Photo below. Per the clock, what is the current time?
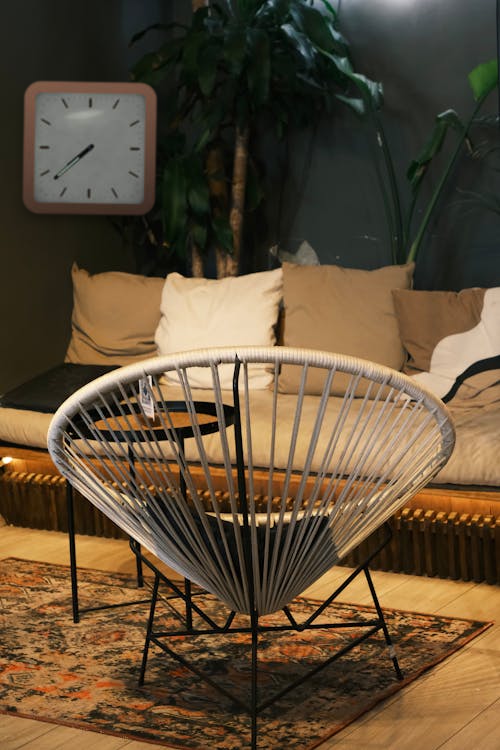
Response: 7:38
